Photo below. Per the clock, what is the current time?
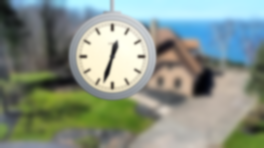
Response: 12:33
